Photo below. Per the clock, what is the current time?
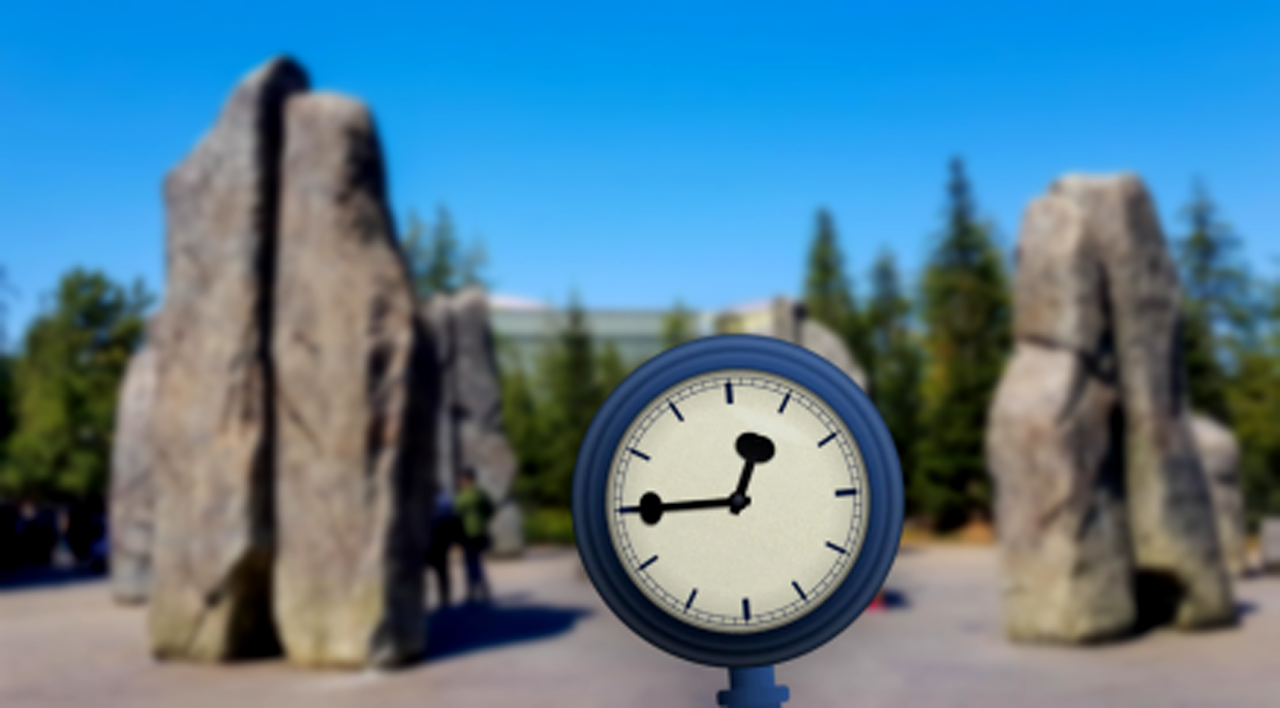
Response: 12:45
